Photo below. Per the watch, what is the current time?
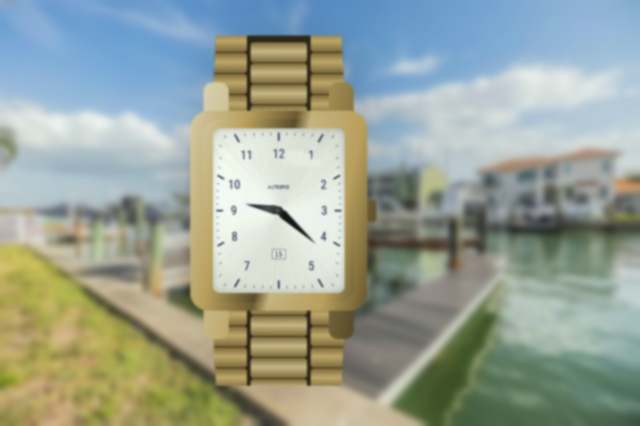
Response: 9:22
